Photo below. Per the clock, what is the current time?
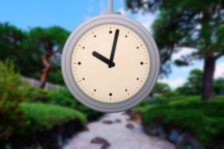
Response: 10:02
